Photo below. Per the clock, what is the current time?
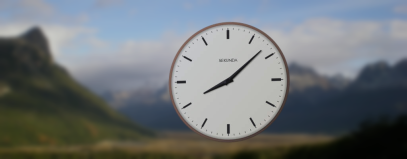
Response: 8:08
